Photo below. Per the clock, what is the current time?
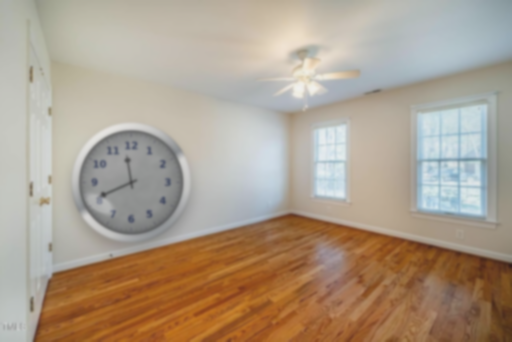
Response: 11:41
